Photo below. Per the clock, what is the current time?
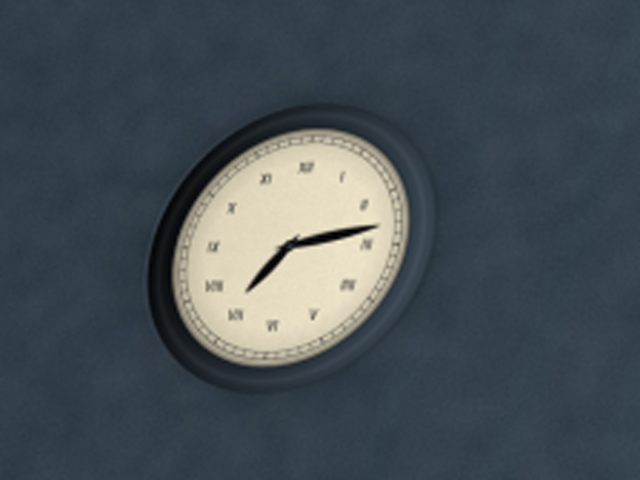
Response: 7:13
